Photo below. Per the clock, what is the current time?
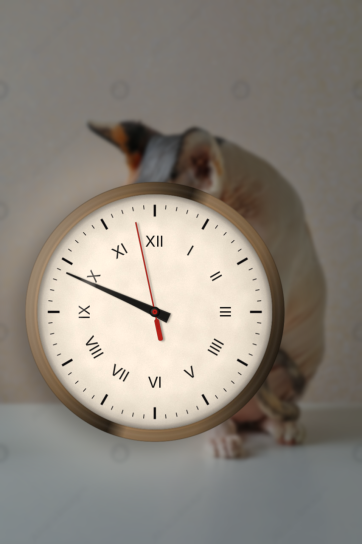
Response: 9:48:58
